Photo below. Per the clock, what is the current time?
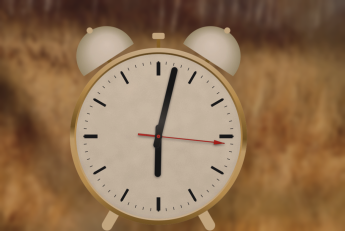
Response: 6:02:16
